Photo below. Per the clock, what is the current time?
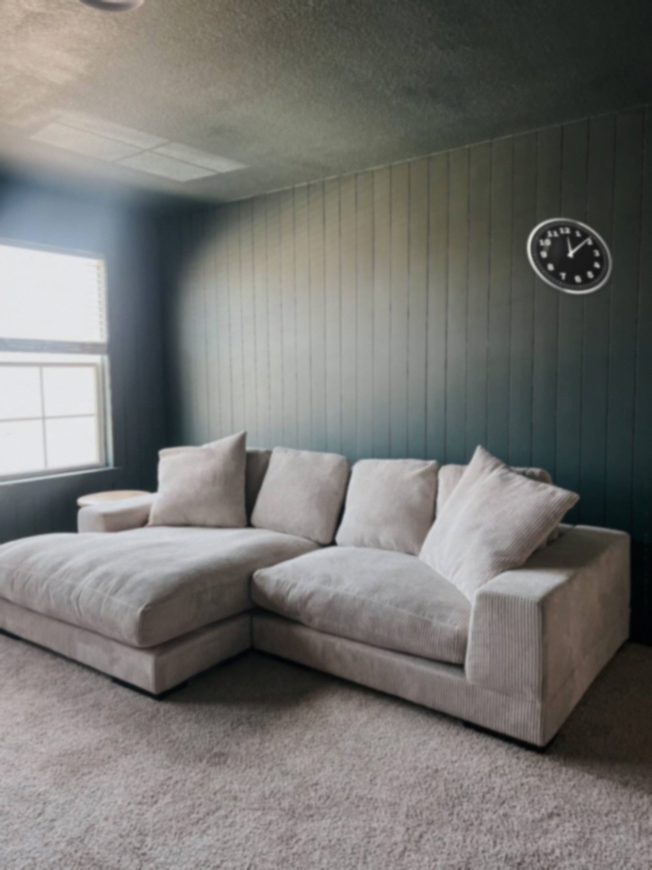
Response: 12:09
